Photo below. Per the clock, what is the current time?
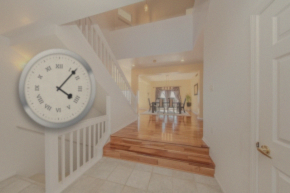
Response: 4:07
